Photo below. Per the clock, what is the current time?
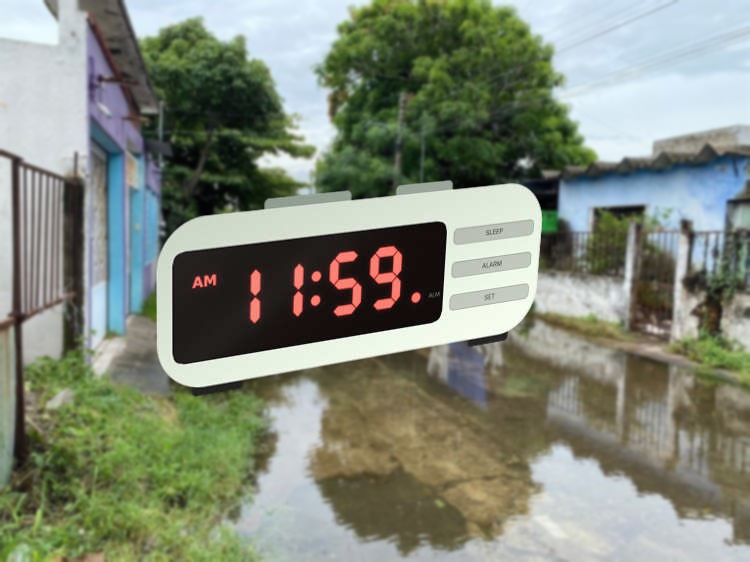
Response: 11:59
